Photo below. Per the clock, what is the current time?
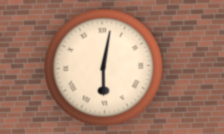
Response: 6:02
